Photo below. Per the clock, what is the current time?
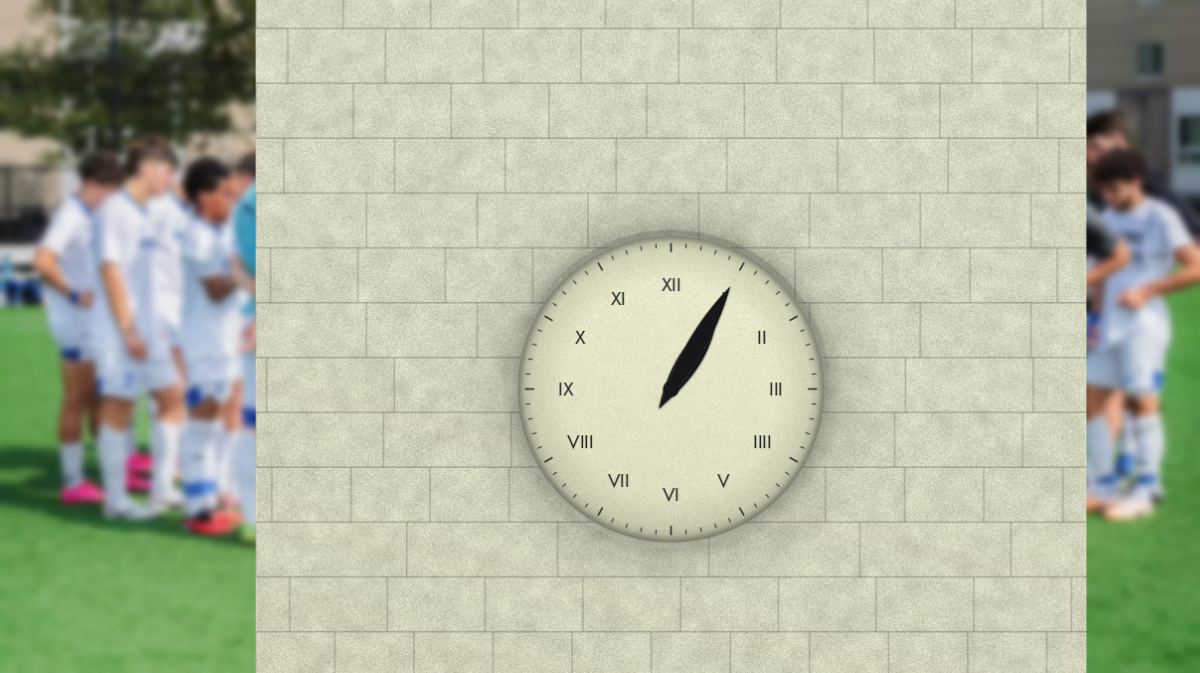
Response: 1:05
